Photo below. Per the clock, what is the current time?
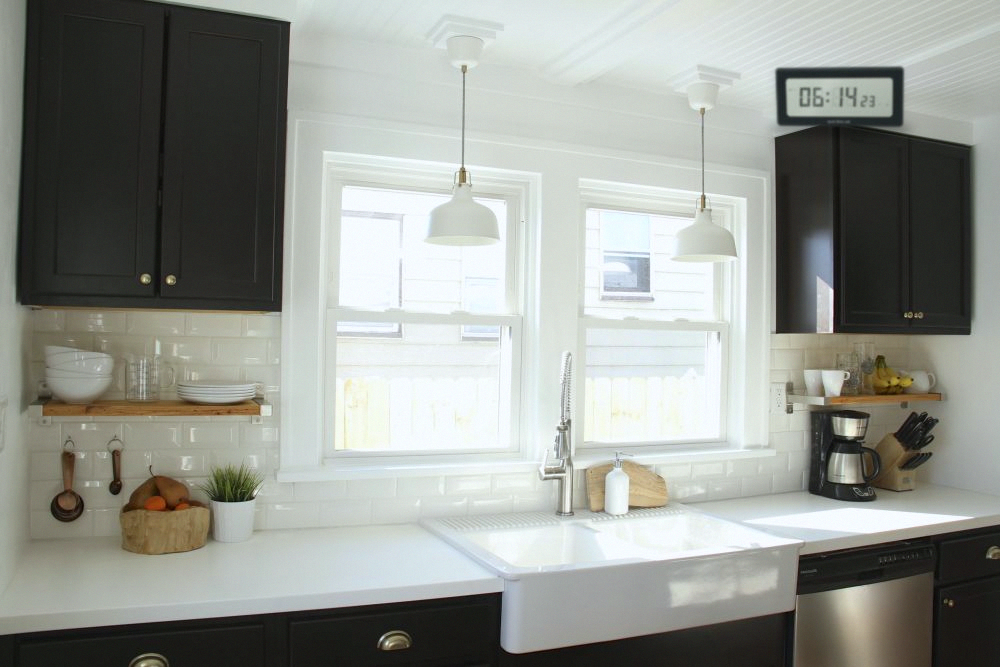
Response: 6:14:23
